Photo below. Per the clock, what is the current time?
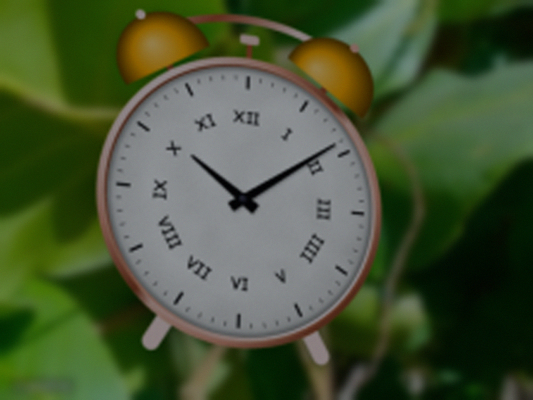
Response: 10:09
